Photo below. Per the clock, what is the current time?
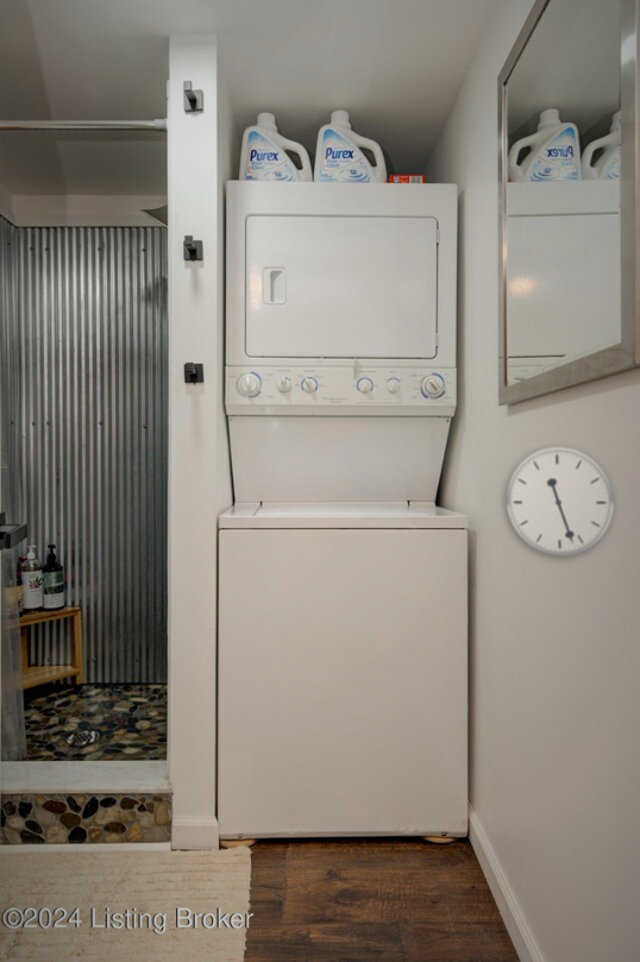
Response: 11:27
